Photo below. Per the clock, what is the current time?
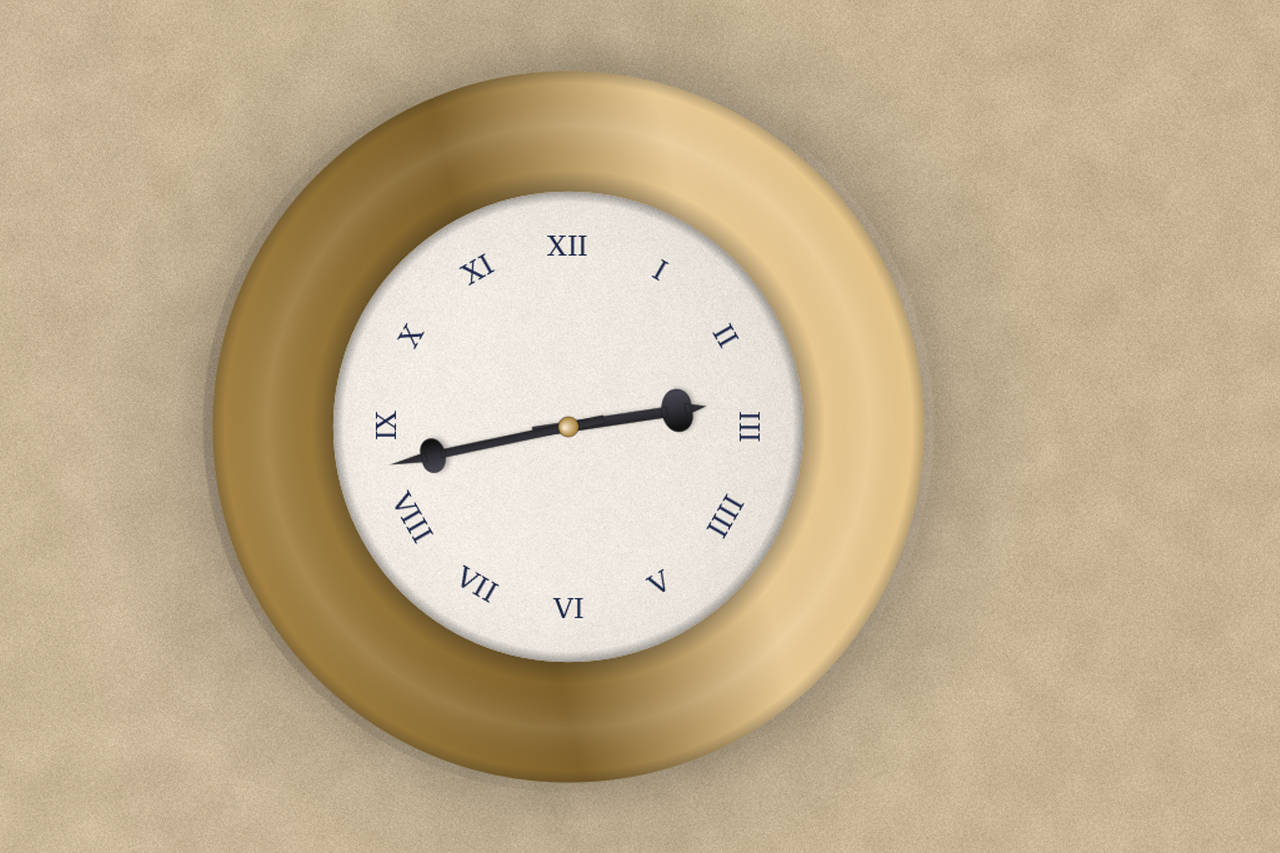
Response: 2:43
